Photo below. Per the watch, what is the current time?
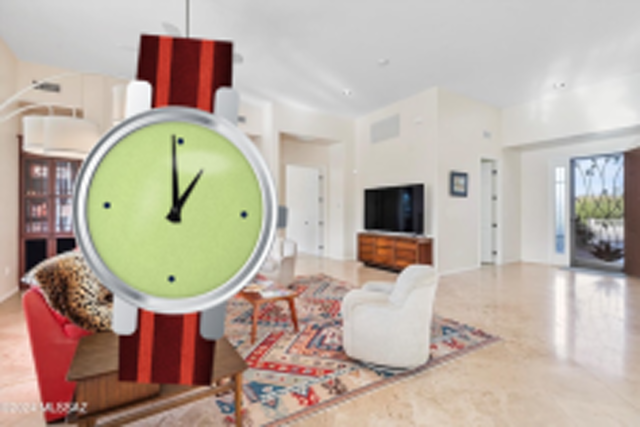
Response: 12:59
